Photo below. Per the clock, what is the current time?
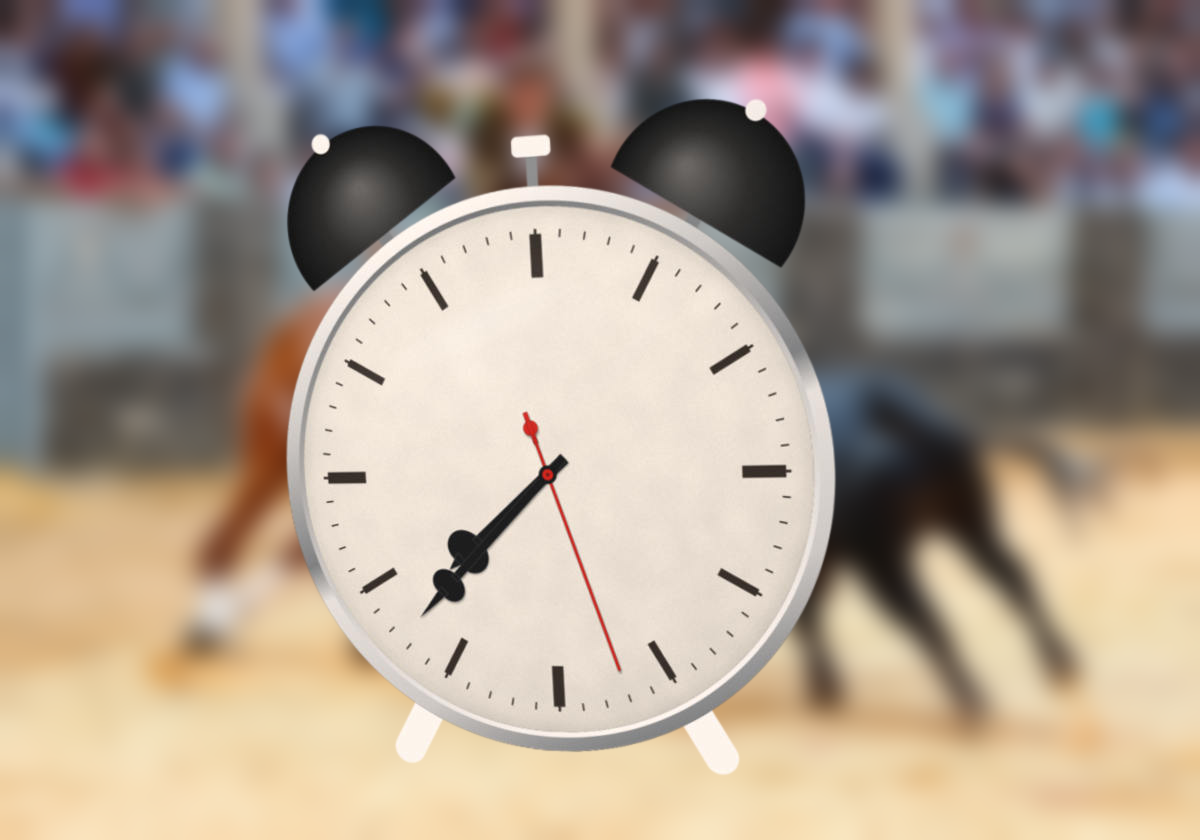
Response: 7:37:27
